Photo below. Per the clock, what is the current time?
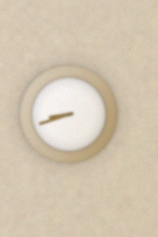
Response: 8:42
